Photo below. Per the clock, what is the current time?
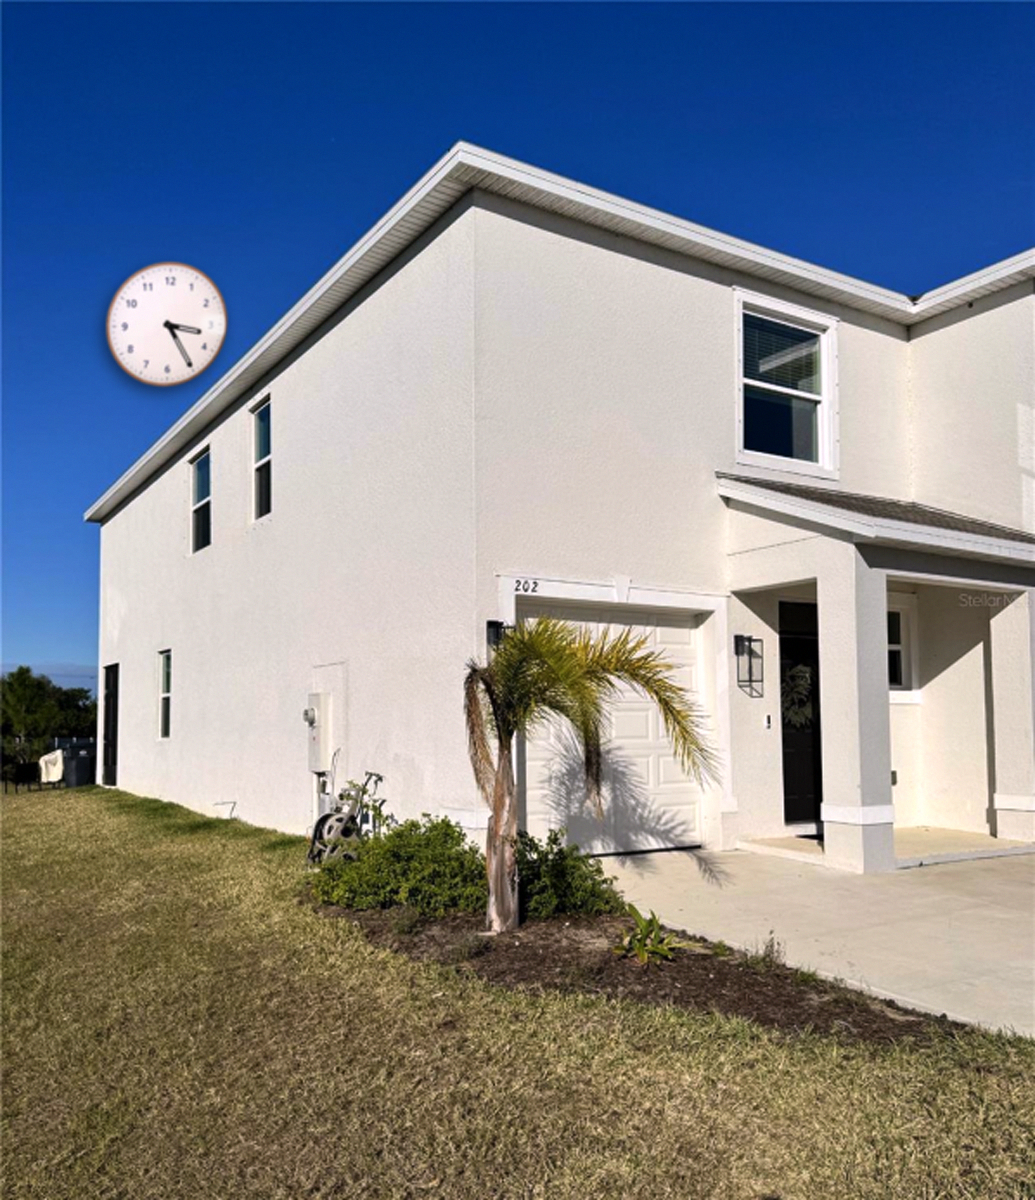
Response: 3:25
